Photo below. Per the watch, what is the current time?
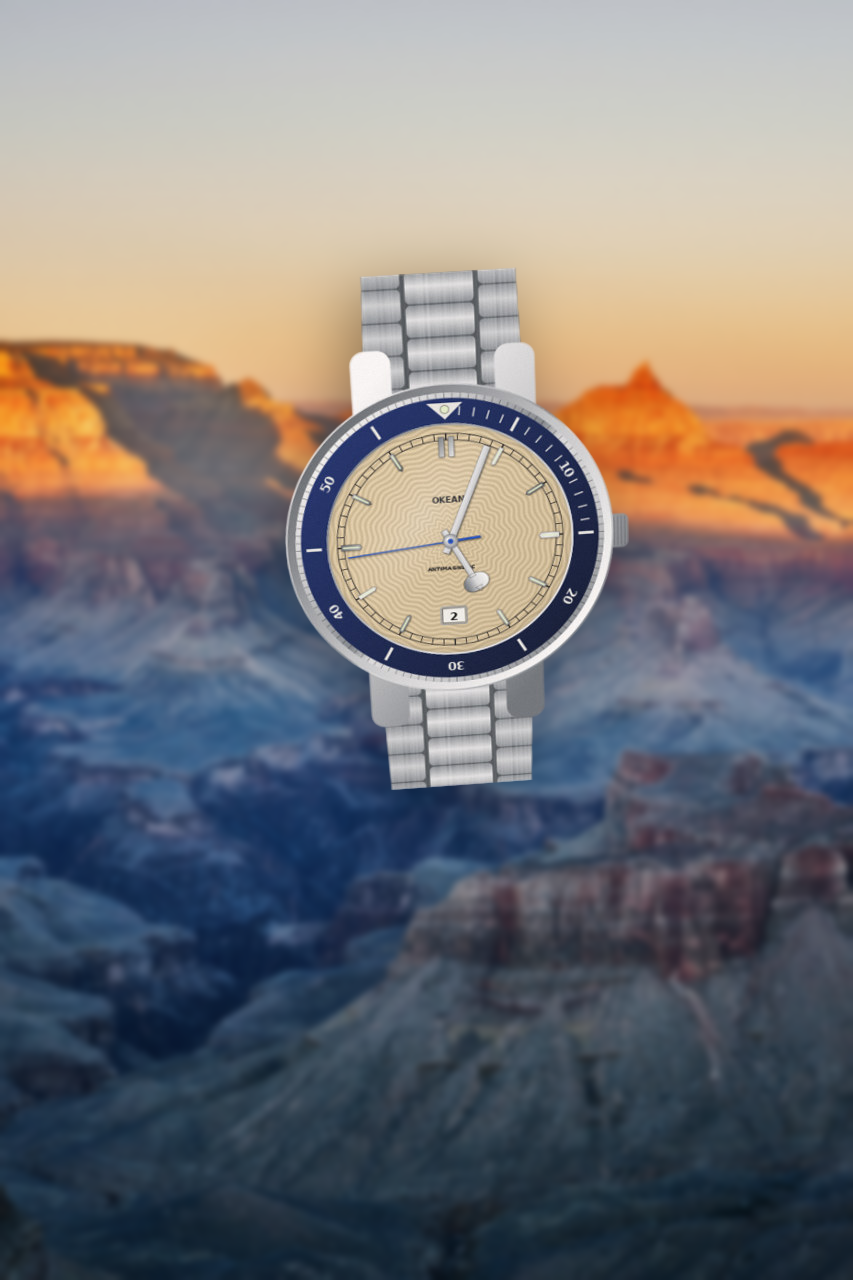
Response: 5:03:44
